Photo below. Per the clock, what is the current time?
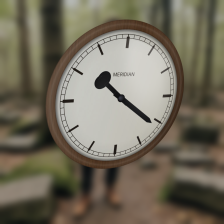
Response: 10:21
